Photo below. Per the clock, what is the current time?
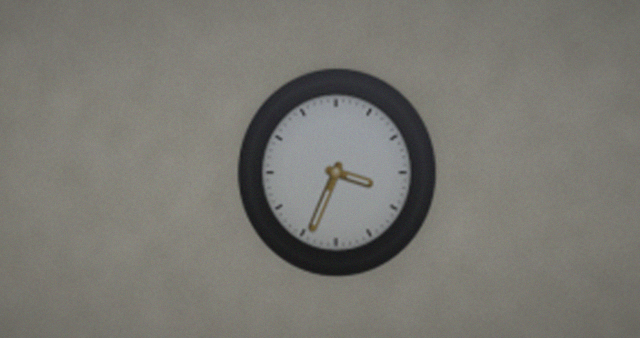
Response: 3:34
